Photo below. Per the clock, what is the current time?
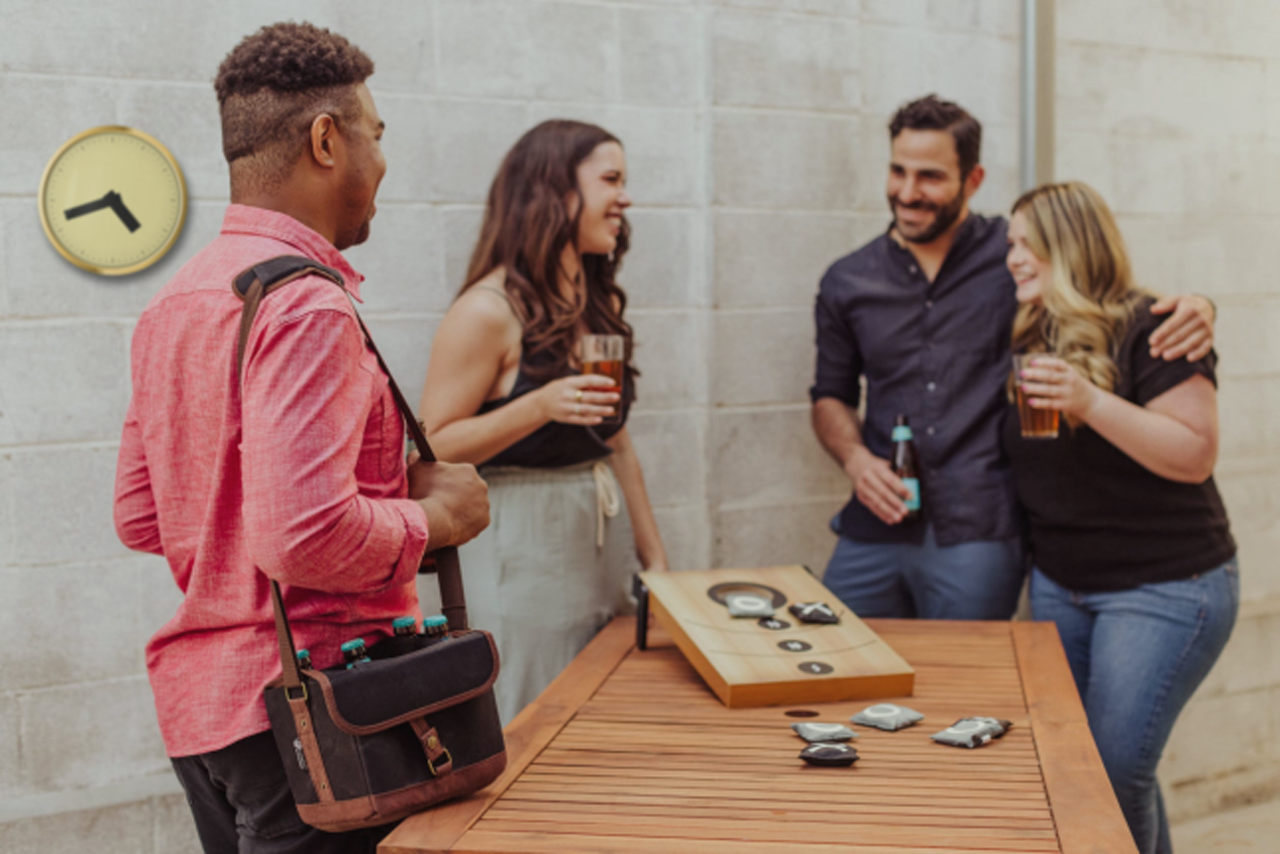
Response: 4:42
